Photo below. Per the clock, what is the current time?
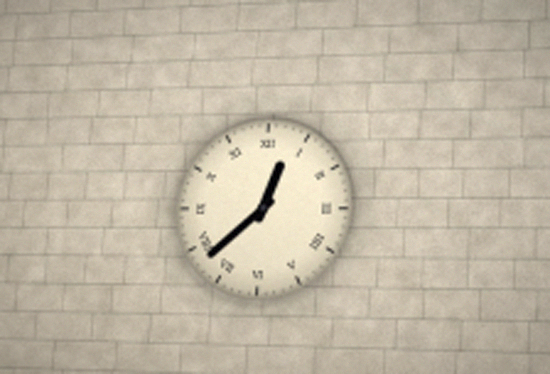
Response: 12:38
